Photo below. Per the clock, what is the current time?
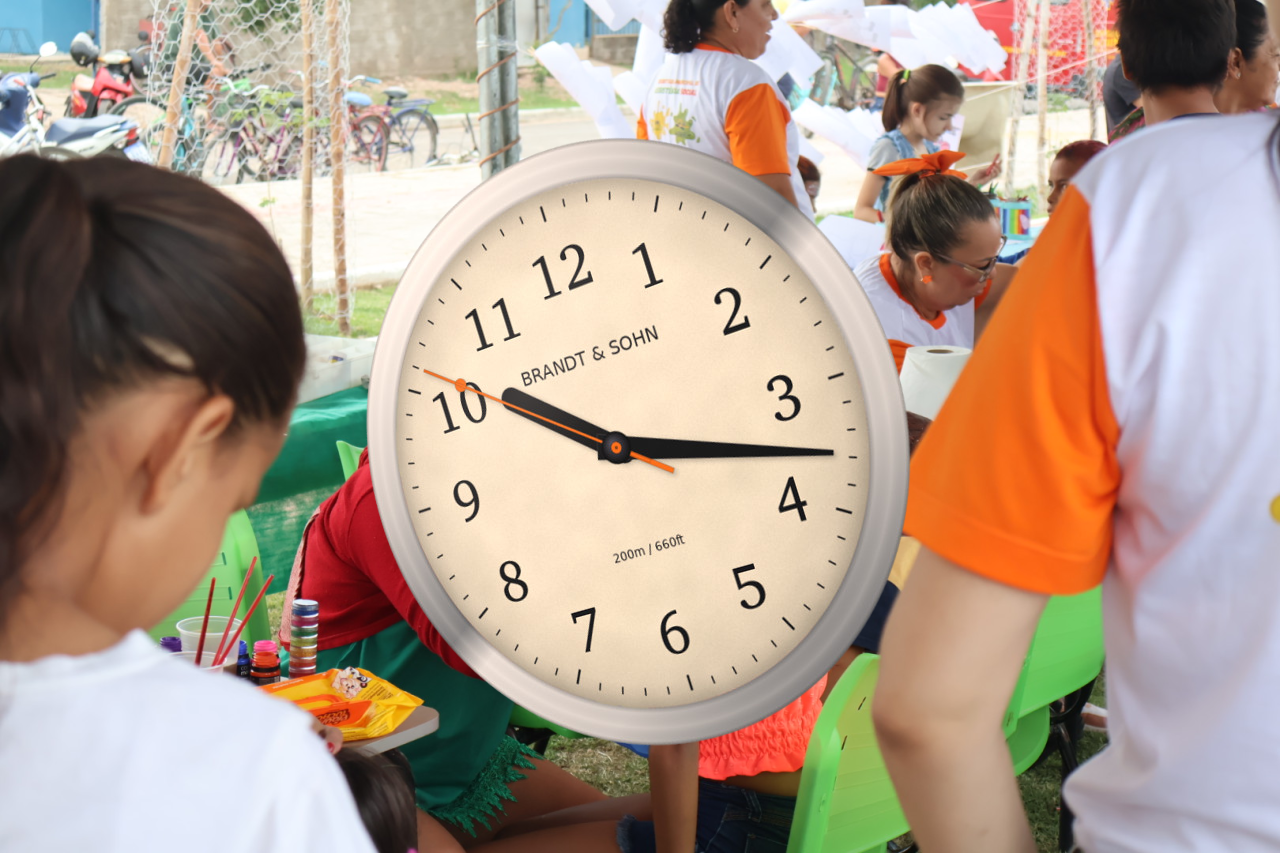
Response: 10:17:51
